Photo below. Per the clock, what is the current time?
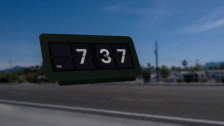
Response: 7:37
